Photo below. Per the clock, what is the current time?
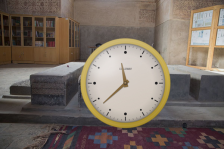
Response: 11:38
